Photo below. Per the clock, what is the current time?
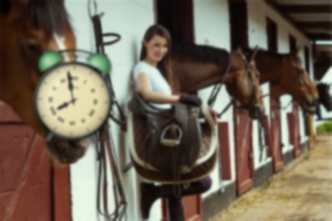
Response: 7:58
